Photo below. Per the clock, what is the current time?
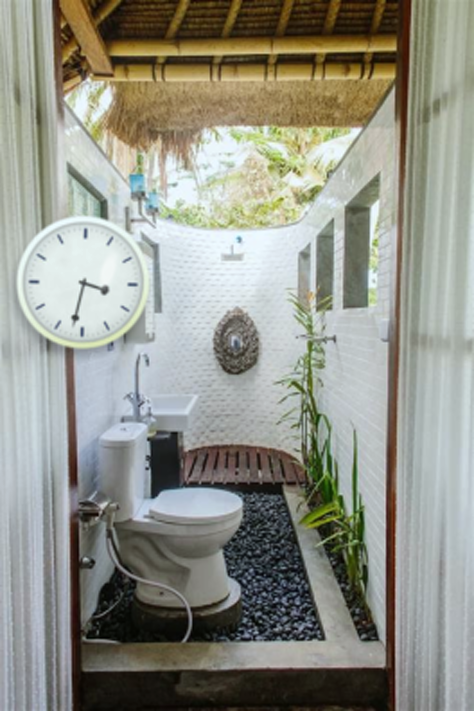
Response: 3:32
